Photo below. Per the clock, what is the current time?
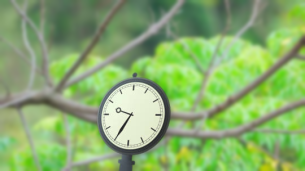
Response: 9:35
